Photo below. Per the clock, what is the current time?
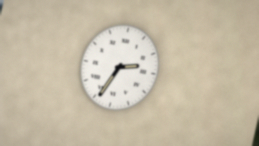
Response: 2:34
